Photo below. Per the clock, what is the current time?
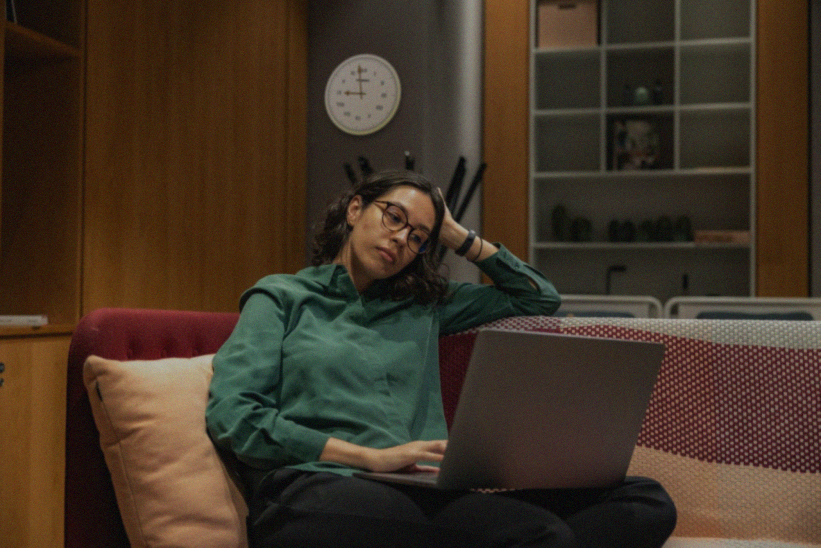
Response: 8:58
